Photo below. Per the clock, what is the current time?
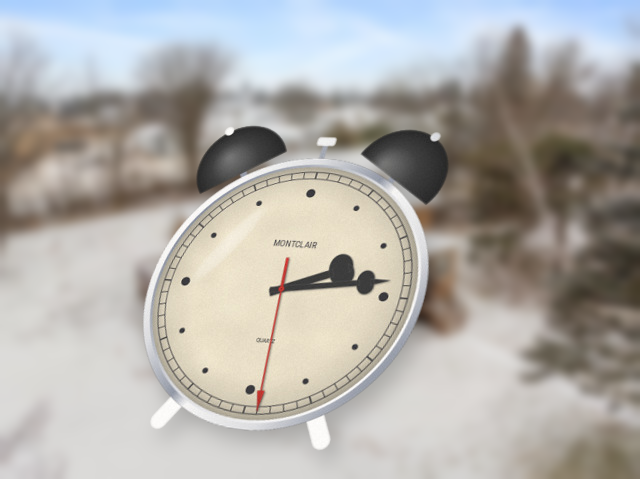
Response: 2:13:29
